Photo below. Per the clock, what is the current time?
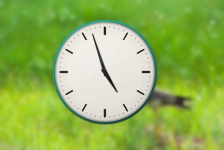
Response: 4:57
